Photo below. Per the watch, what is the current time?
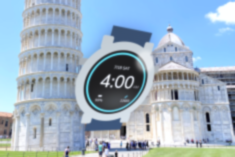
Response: 4:00
